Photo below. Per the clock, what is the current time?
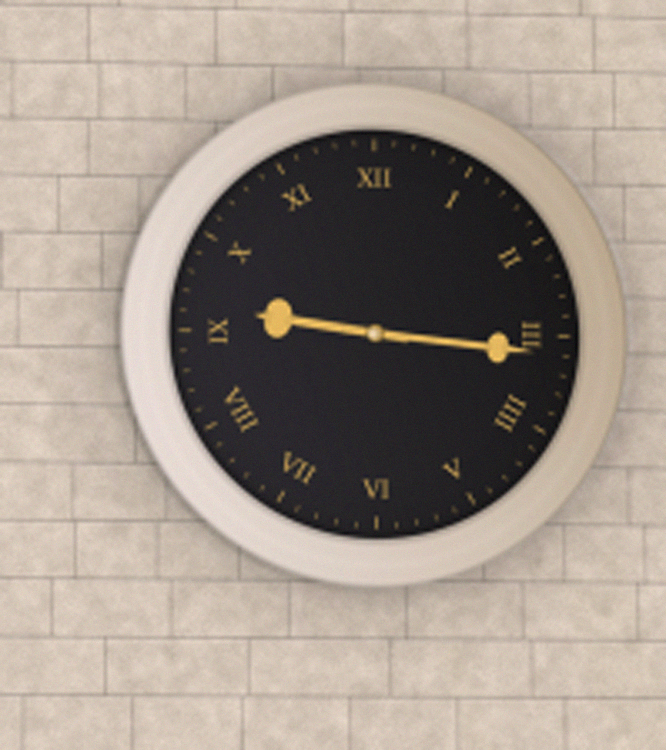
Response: 9:16
